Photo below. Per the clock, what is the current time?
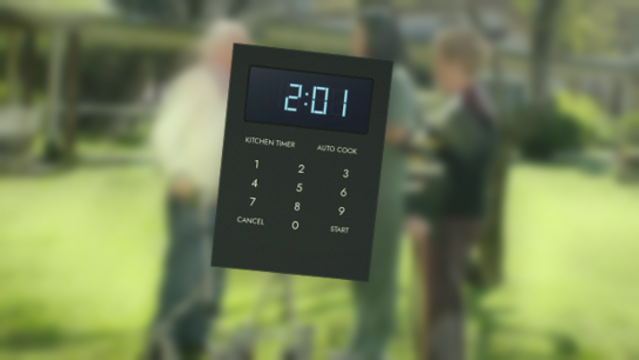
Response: 2:01
